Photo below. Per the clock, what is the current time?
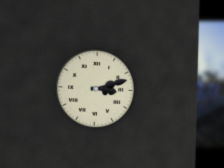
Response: 3:12
